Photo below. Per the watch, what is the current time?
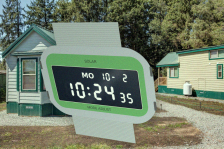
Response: 10:24:35
